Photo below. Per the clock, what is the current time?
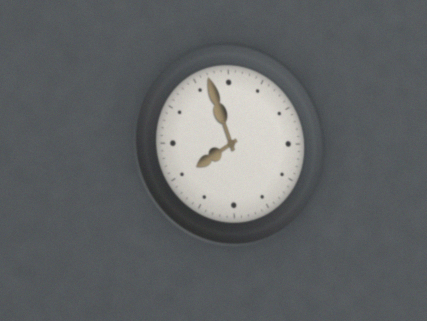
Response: 7:57
